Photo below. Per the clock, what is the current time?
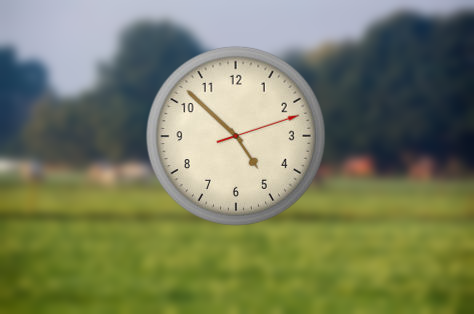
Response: 4:52:12
